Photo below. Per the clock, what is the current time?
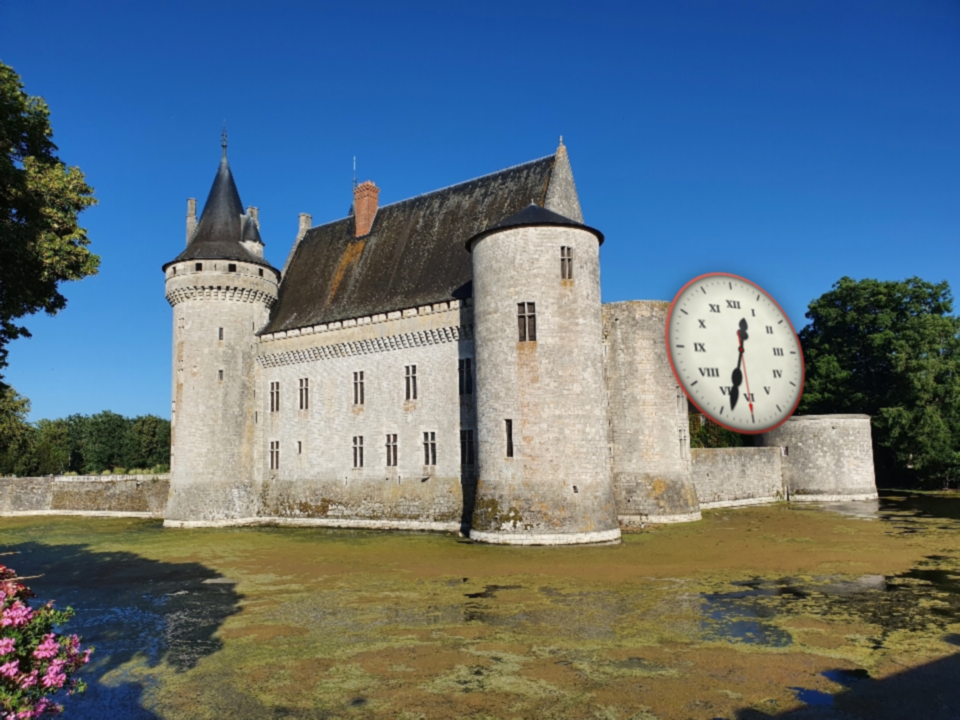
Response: 12:33:30
